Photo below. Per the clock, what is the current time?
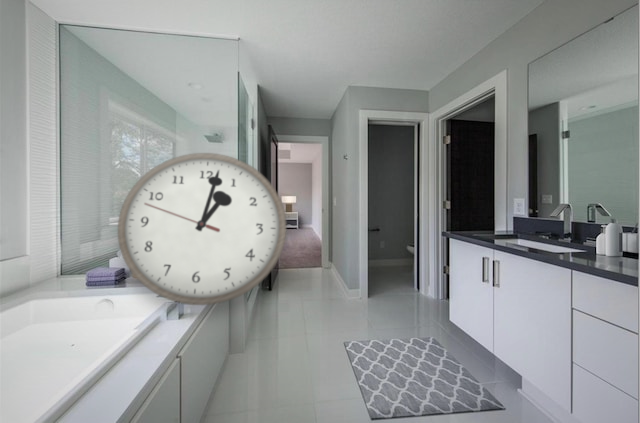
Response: 1:01:48
